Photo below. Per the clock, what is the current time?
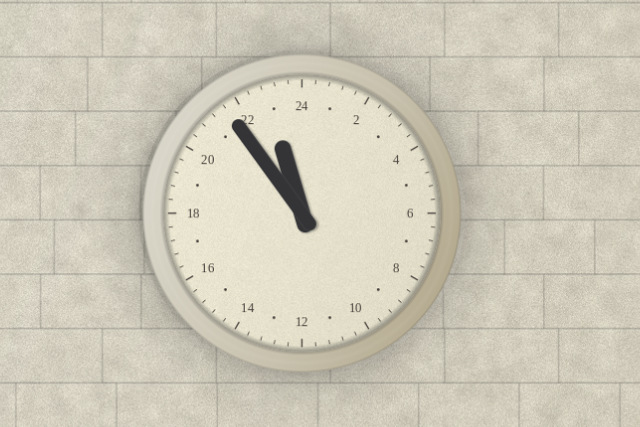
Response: 22:54
